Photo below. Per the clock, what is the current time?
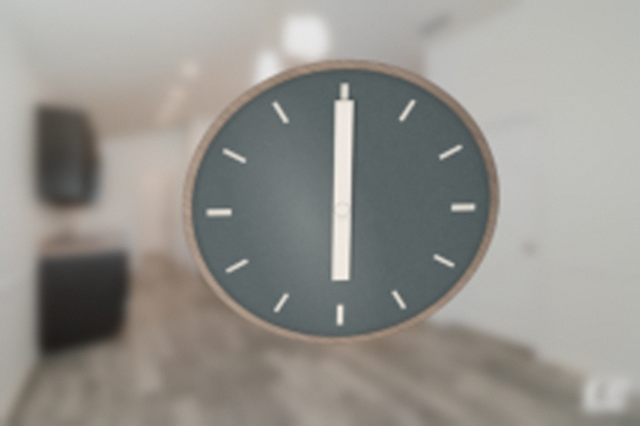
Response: 6:00
